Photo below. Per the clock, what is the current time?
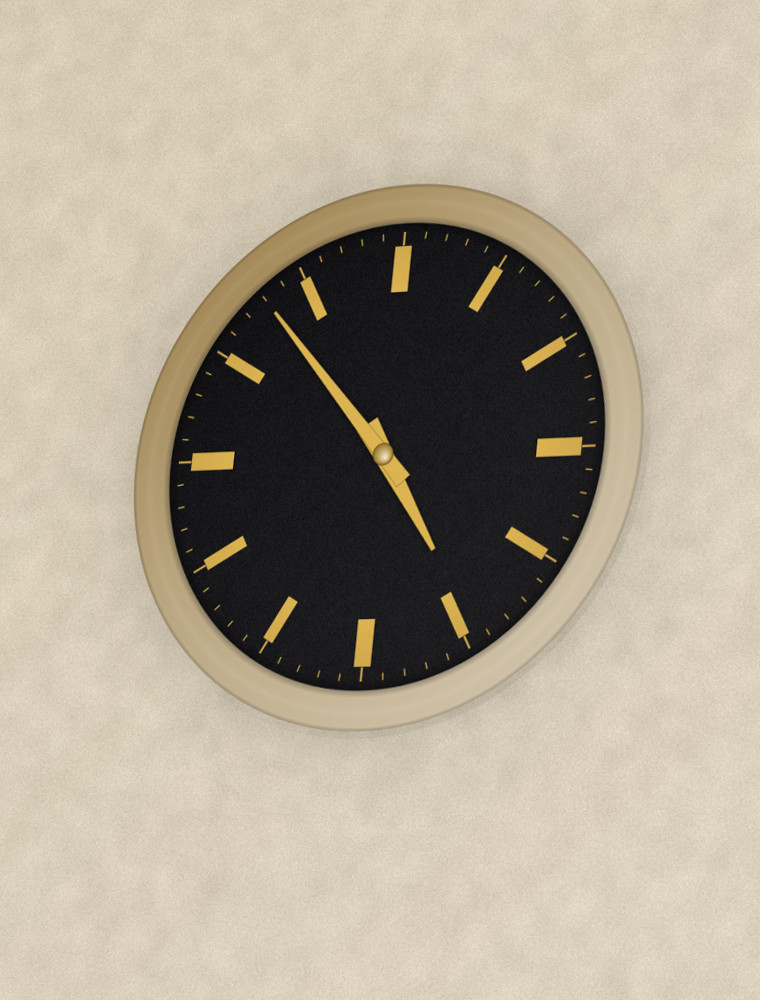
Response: 4:53
